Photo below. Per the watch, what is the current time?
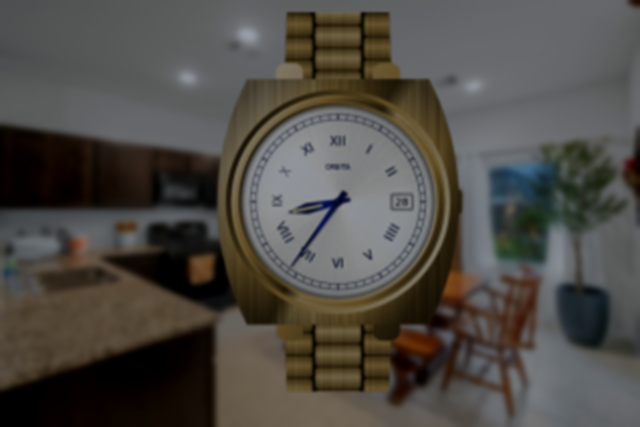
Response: 8:36
